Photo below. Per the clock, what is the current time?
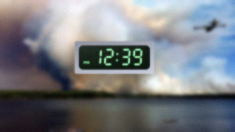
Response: 12:39
